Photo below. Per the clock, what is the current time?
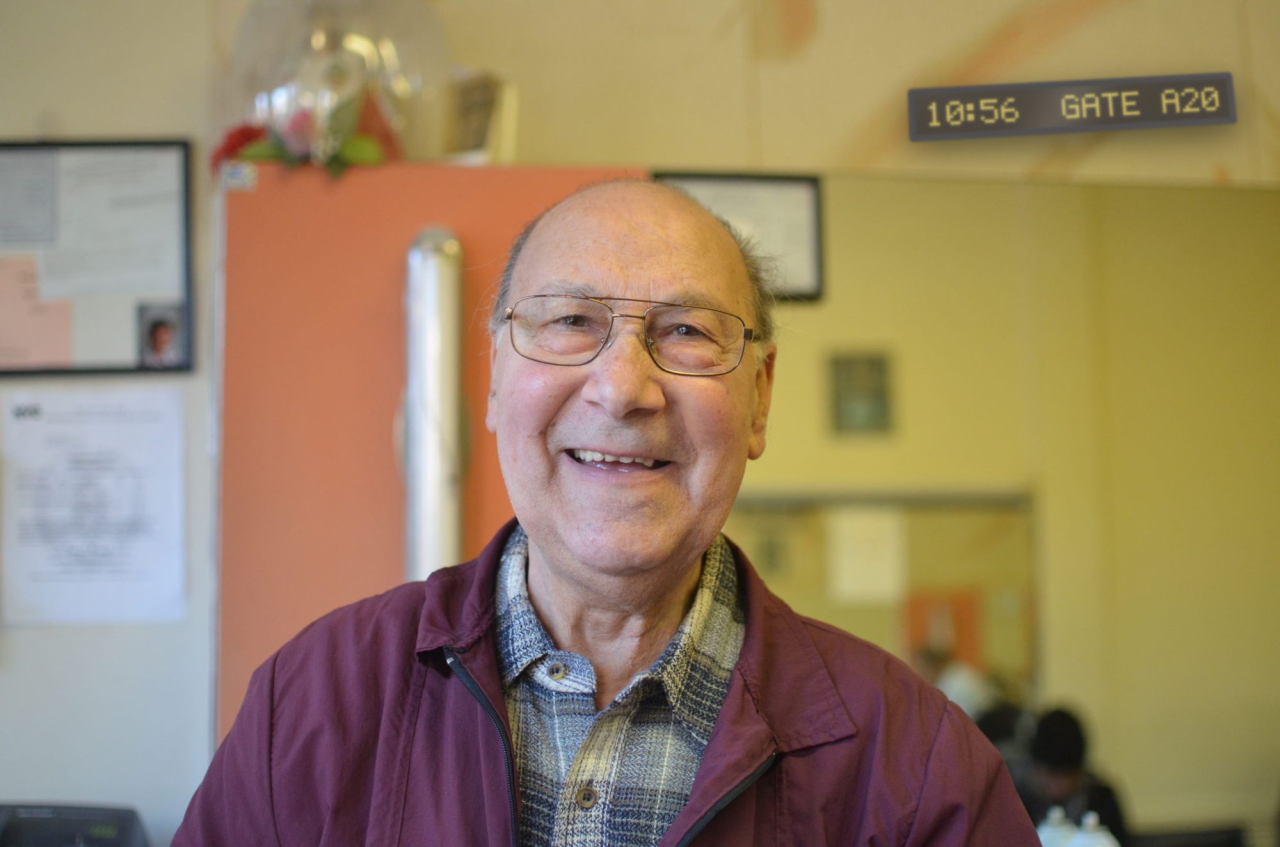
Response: 10:56
